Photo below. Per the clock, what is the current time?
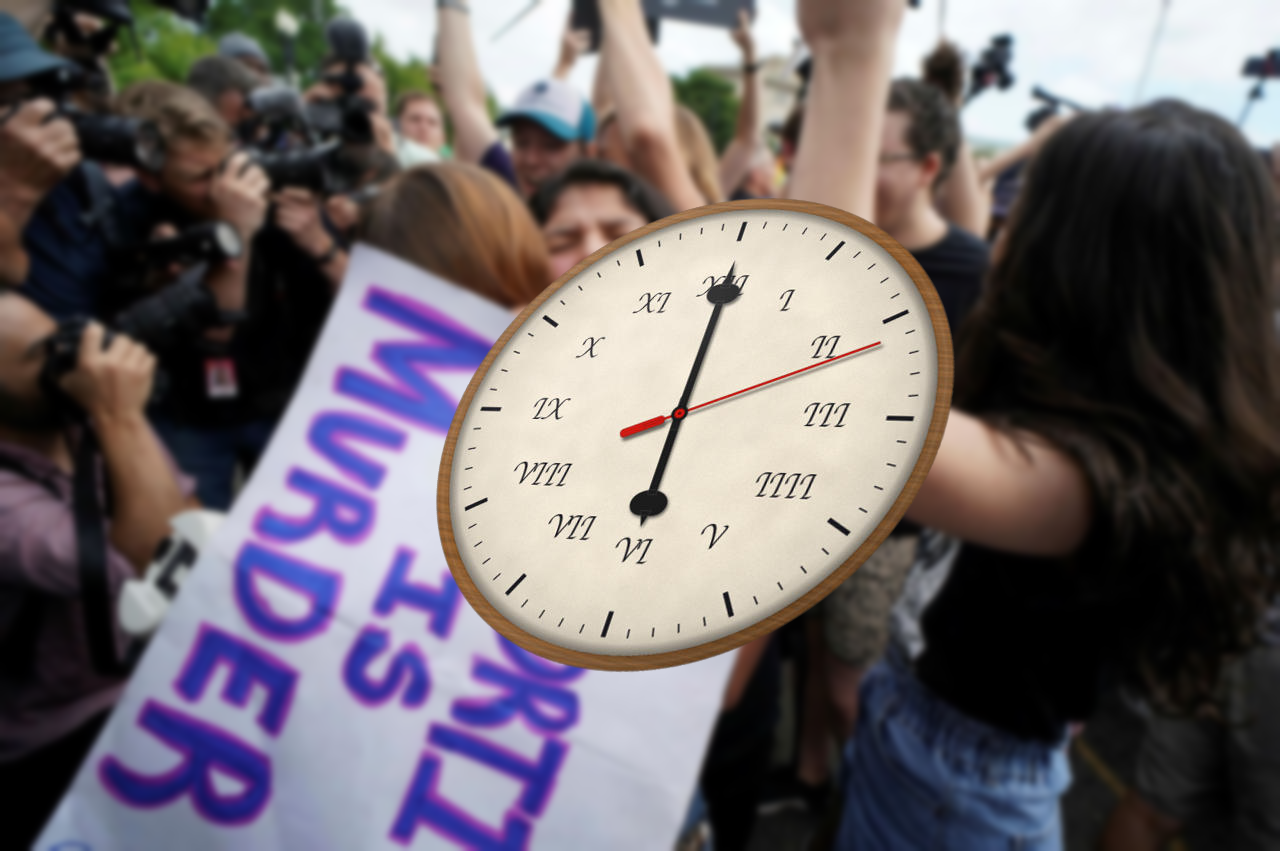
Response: 6:00:11
